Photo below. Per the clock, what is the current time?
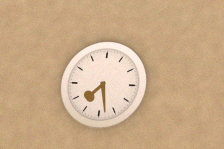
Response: 7:28
